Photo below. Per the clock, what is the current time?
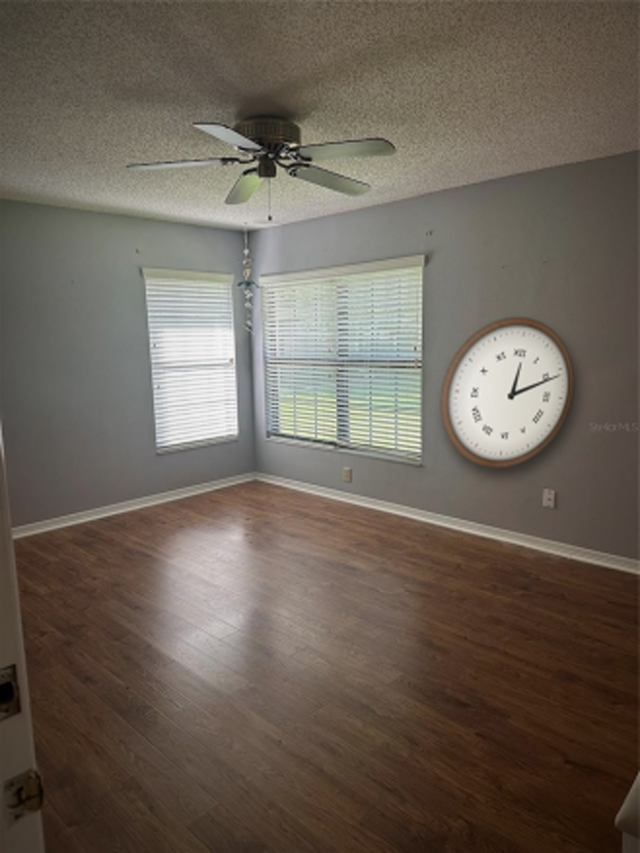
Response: 12:11
